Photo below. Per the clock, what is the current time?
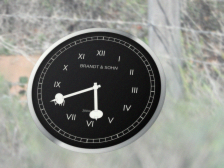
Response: 5:41
